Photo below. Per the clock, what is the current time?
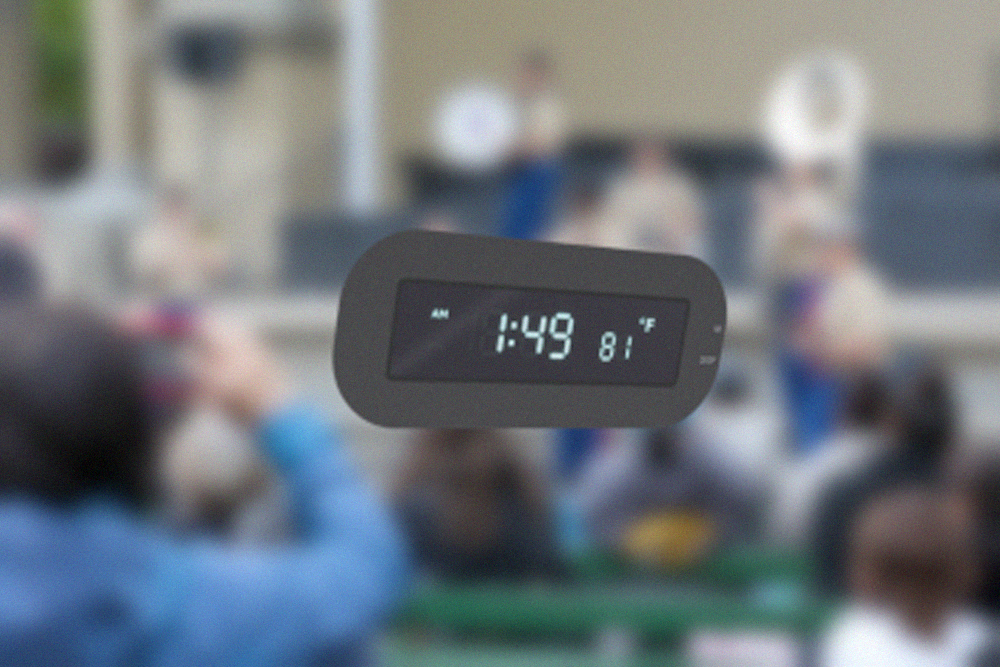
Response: 1:49
